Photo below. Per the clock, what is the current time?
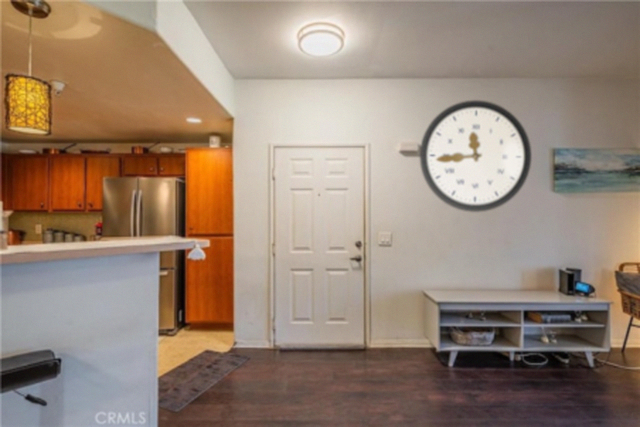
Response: 11:44
